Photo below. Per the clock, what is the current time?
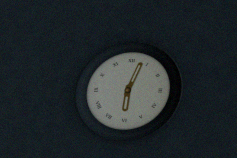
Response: 6:03
